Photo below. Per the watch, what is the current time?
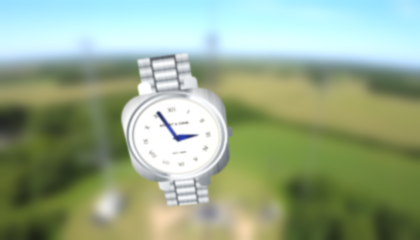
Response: 2:56
